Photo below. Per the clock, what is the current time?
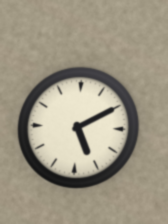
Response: 5:10
